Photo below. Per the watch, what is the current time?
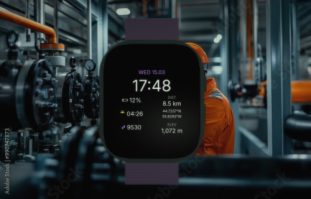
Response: 17:48
